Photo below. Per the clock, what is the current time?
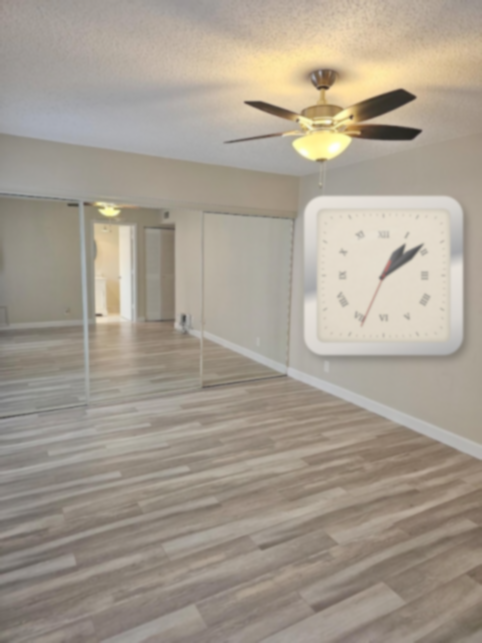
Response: 1:08:34
